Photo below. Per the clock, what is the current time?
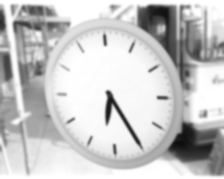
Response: 6:25
